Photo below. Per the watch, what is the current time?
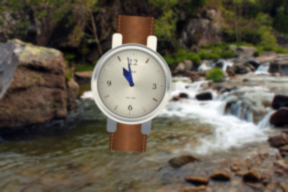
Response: 10:58
